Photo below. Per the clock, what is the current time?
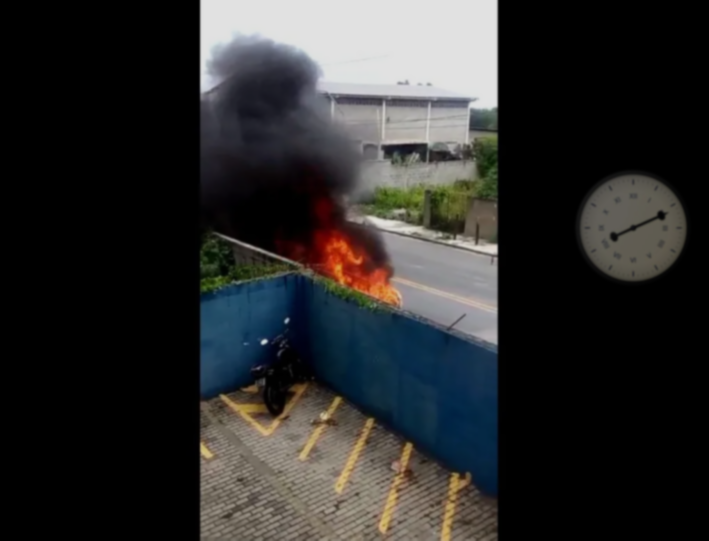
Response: 8:11
